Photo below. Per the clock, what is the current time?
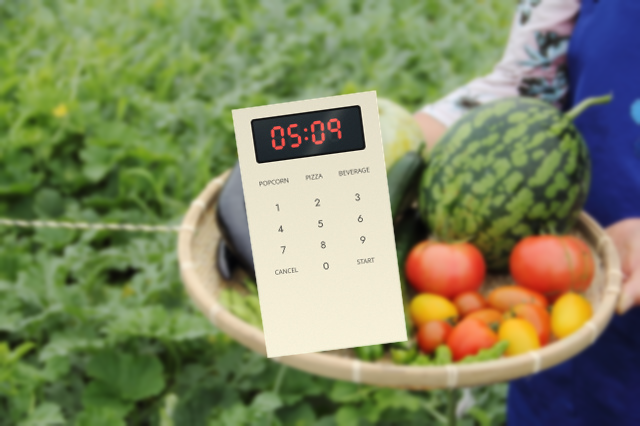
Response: 5:09
